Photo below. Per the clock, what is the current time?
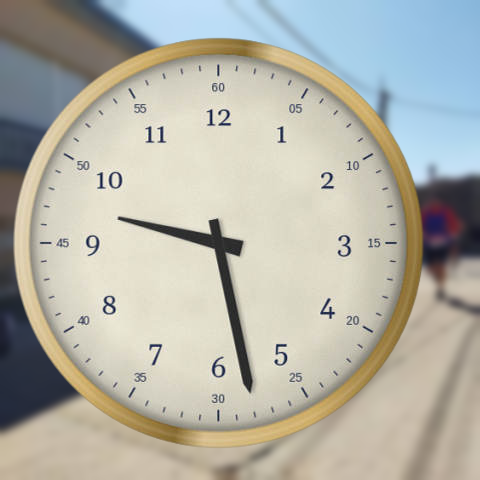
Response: 9:28
